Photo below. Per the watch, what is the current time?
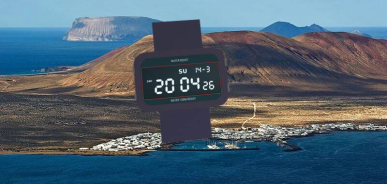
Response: 20:04:26
